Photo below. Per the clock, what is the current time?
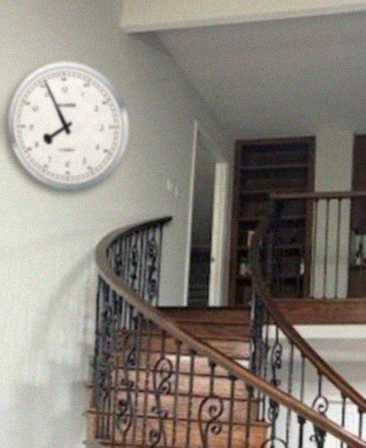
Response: 7:56
